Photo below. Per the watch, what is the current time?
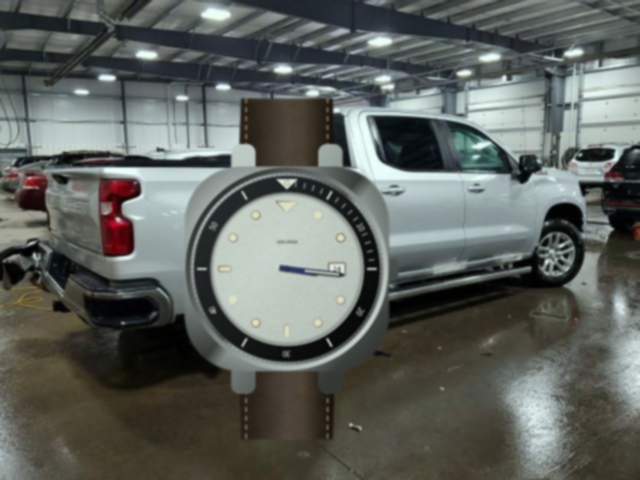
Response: 3:16
